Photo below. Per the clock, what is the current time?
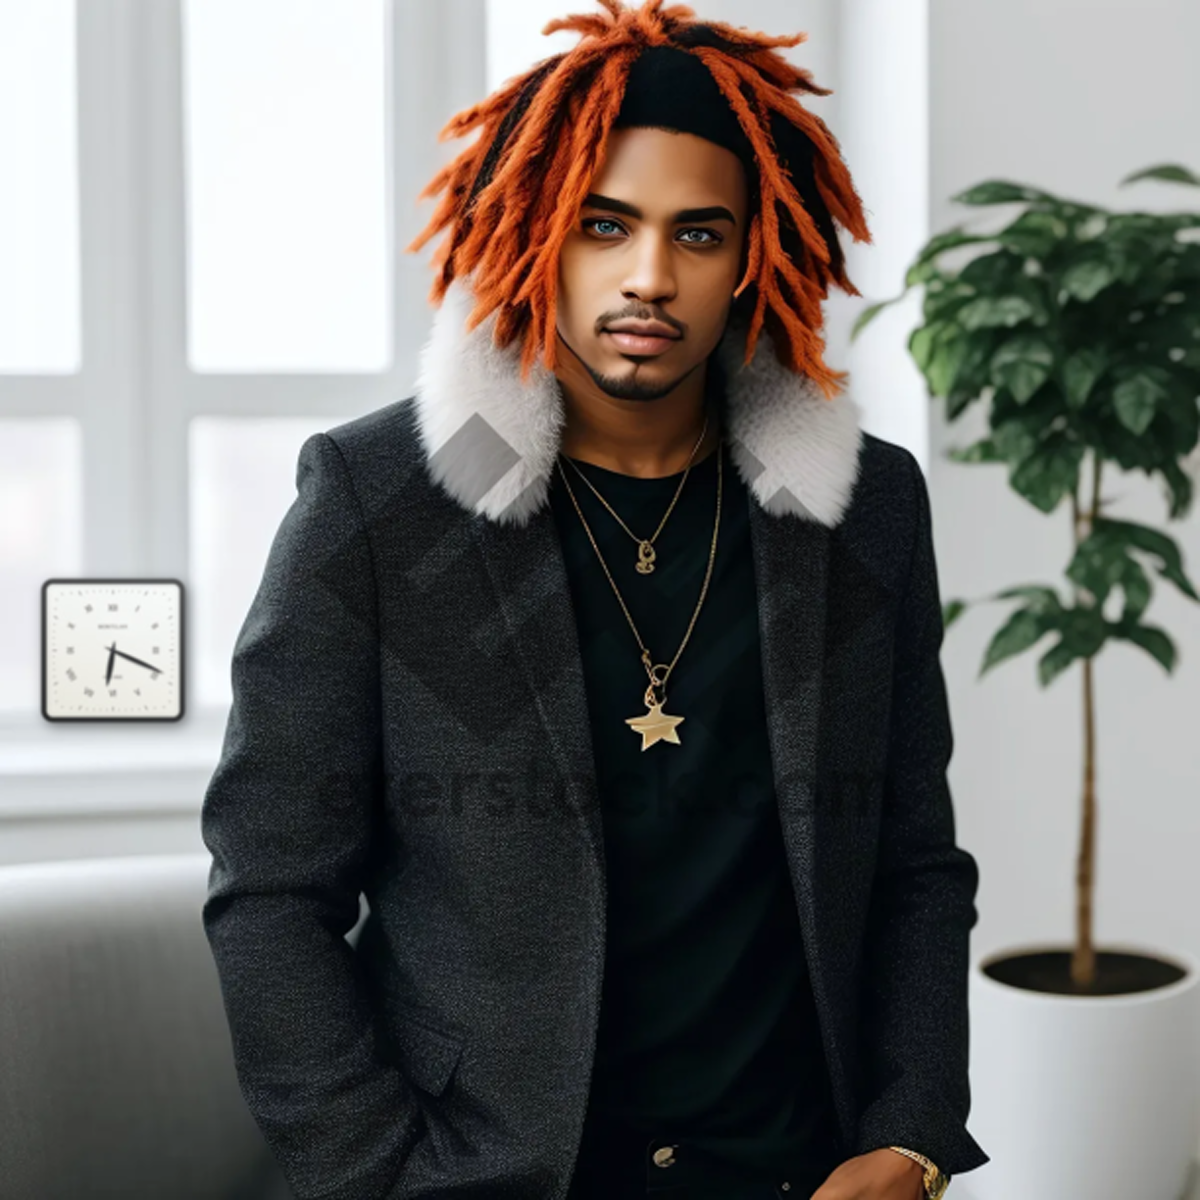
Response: 6:19
